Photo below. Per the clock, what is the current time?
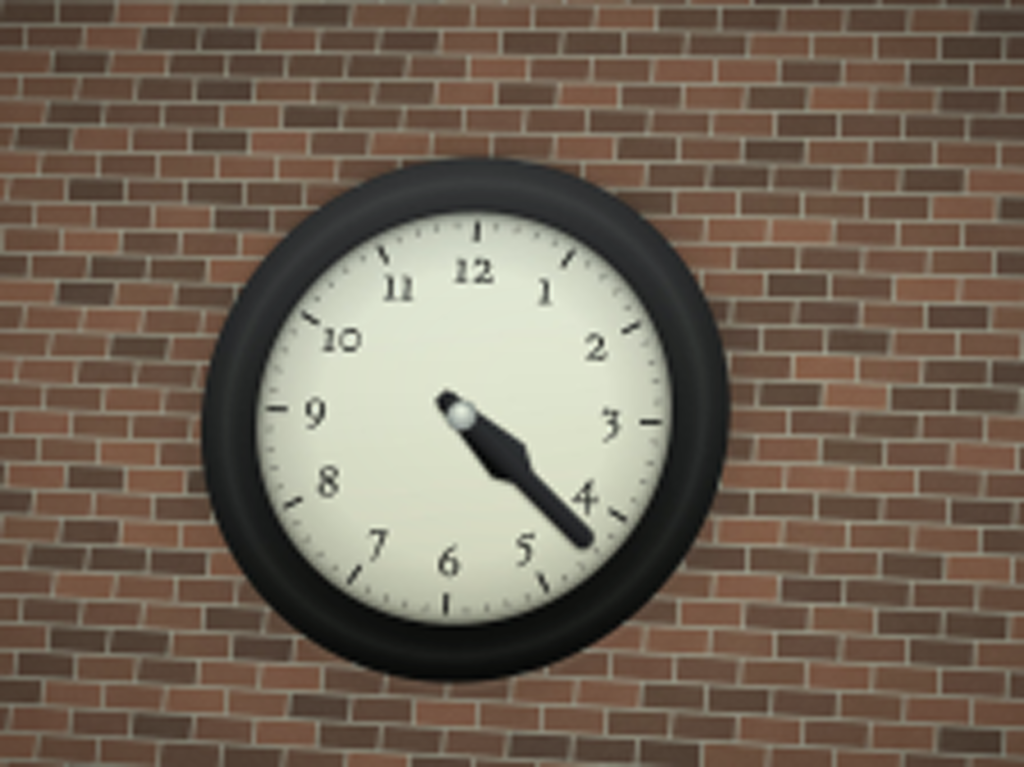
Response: 4:22
